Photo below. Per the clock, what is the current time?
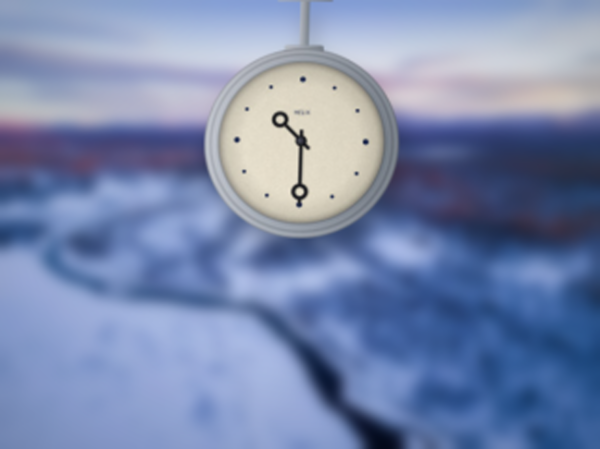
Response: 10:30
